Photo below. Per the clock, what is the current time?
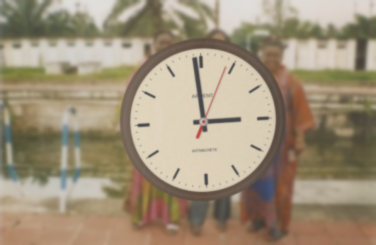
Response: 2:59:04
